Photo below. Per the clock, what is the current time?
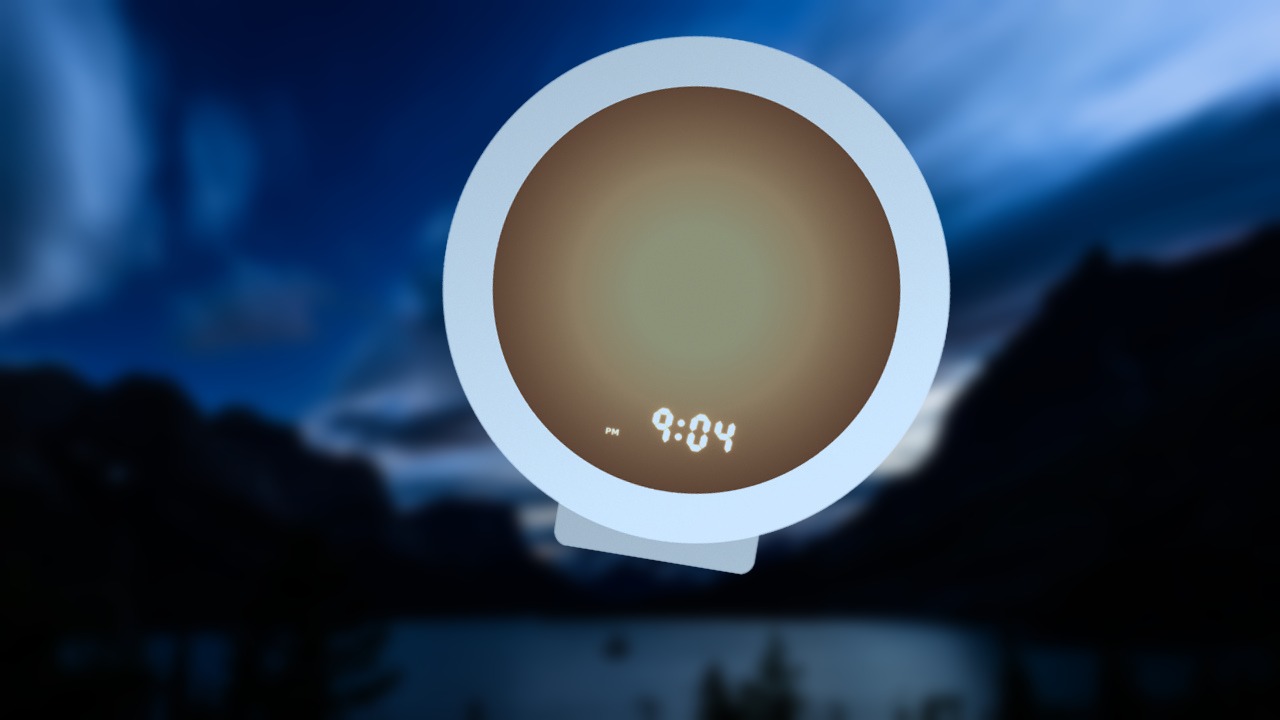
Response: 9:04
